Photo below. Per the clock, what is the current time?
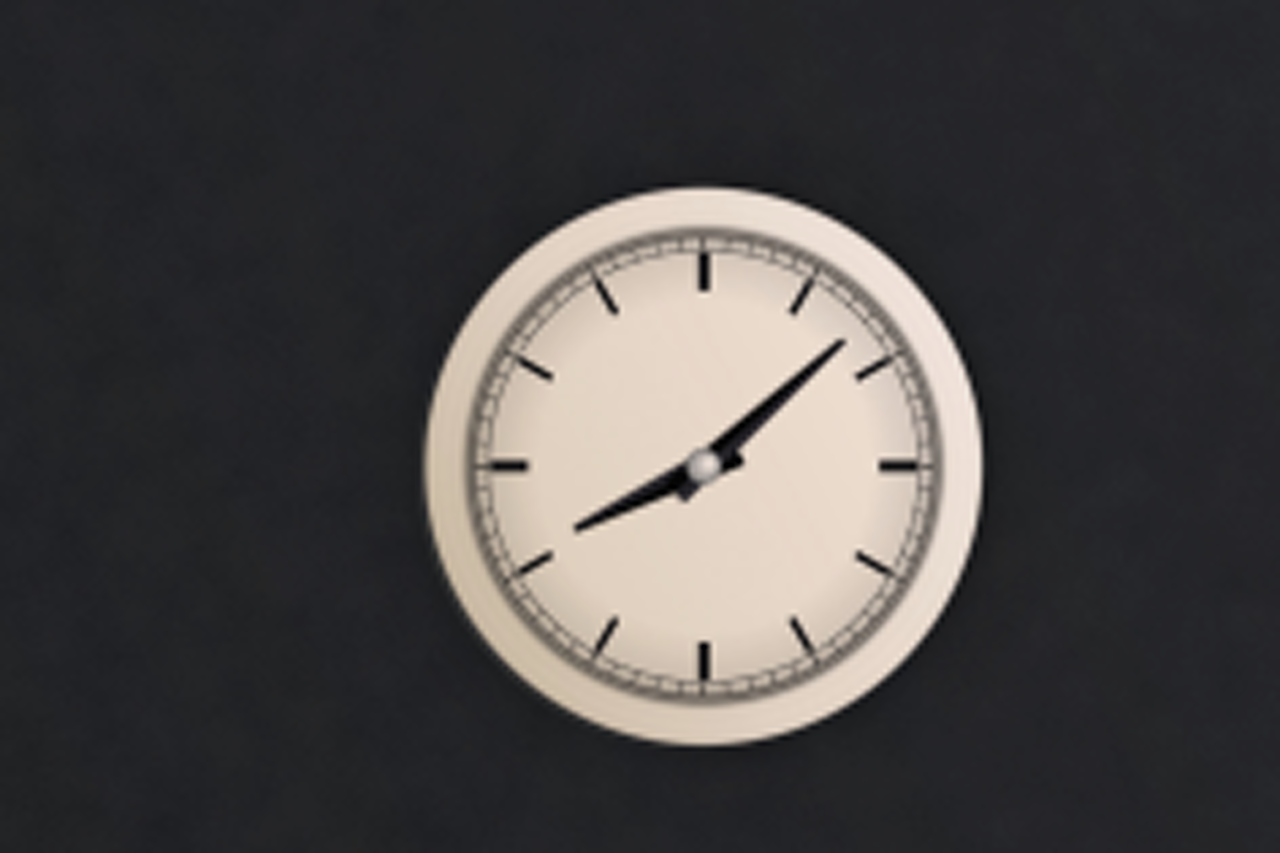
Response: 8:08
